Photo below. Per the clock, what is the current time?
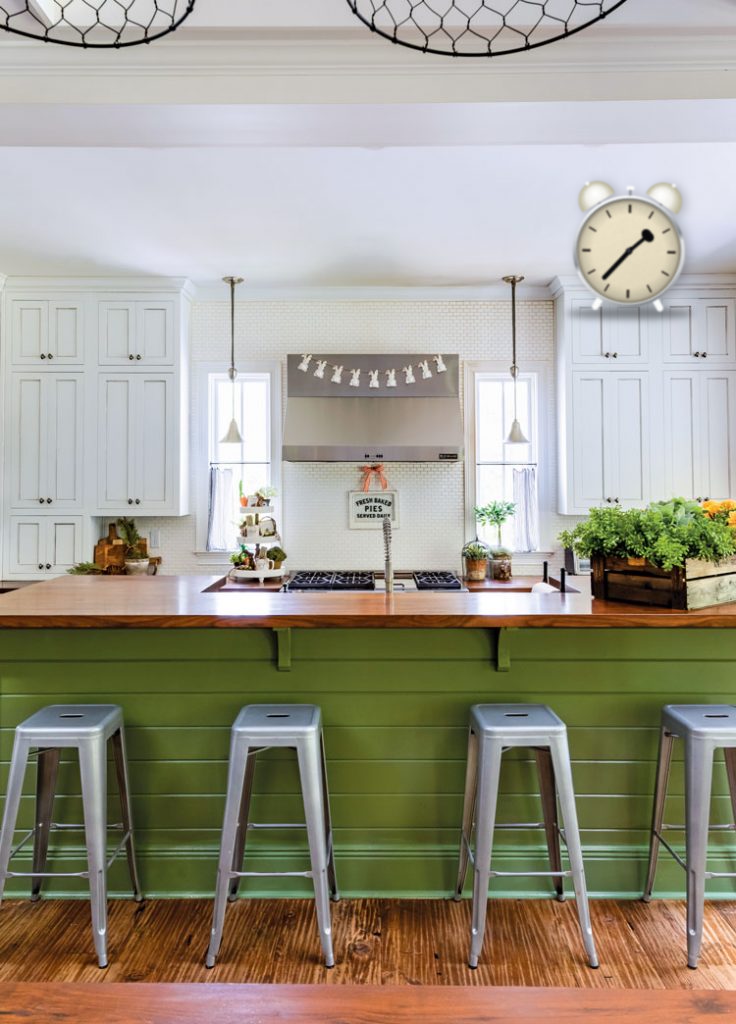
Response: 1:37
